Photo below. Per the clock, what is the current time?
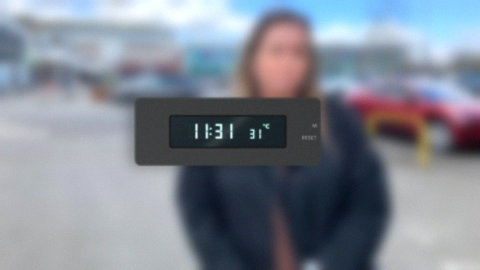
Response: 11:31
